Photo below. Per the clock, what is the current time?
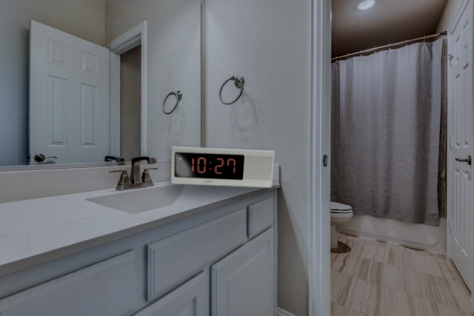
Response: 10:27
